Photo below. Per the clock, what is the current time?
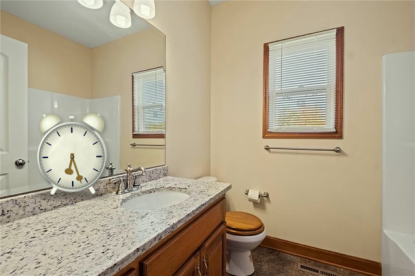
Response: 6:27
